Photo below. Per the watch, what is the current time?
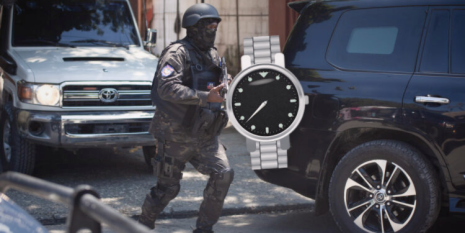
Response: 7:38
